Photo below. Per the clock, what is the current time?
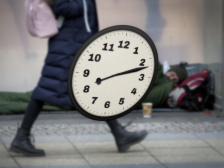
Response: 8:12
